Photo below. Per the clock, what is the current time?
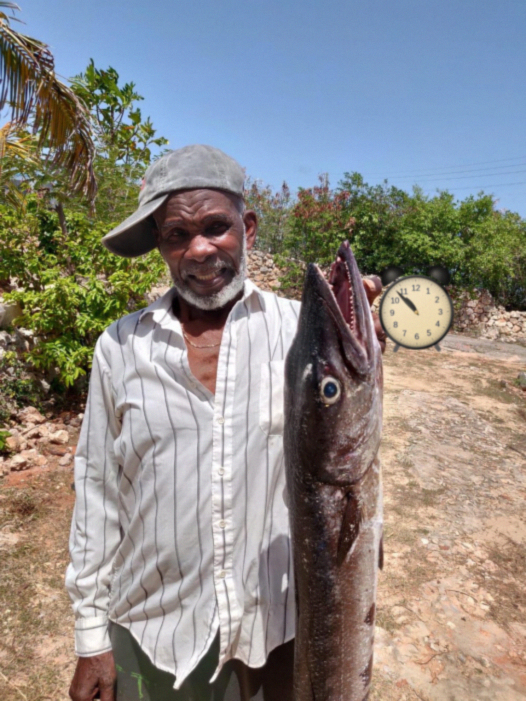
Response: 10:53
